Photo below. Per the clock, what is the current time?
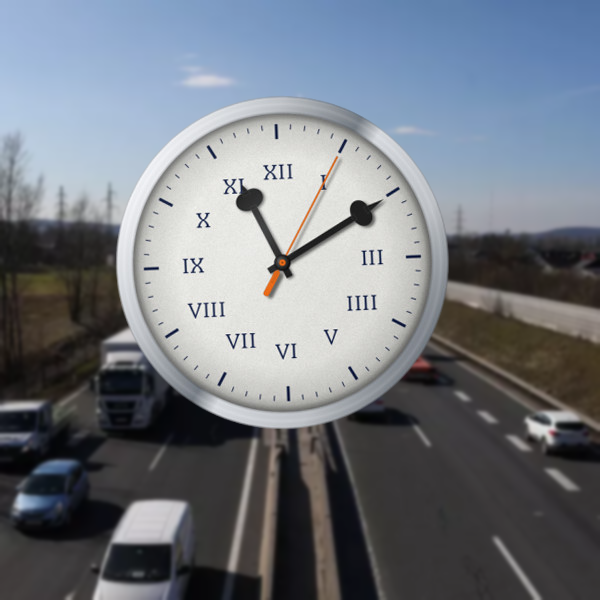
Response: 11:10:05
